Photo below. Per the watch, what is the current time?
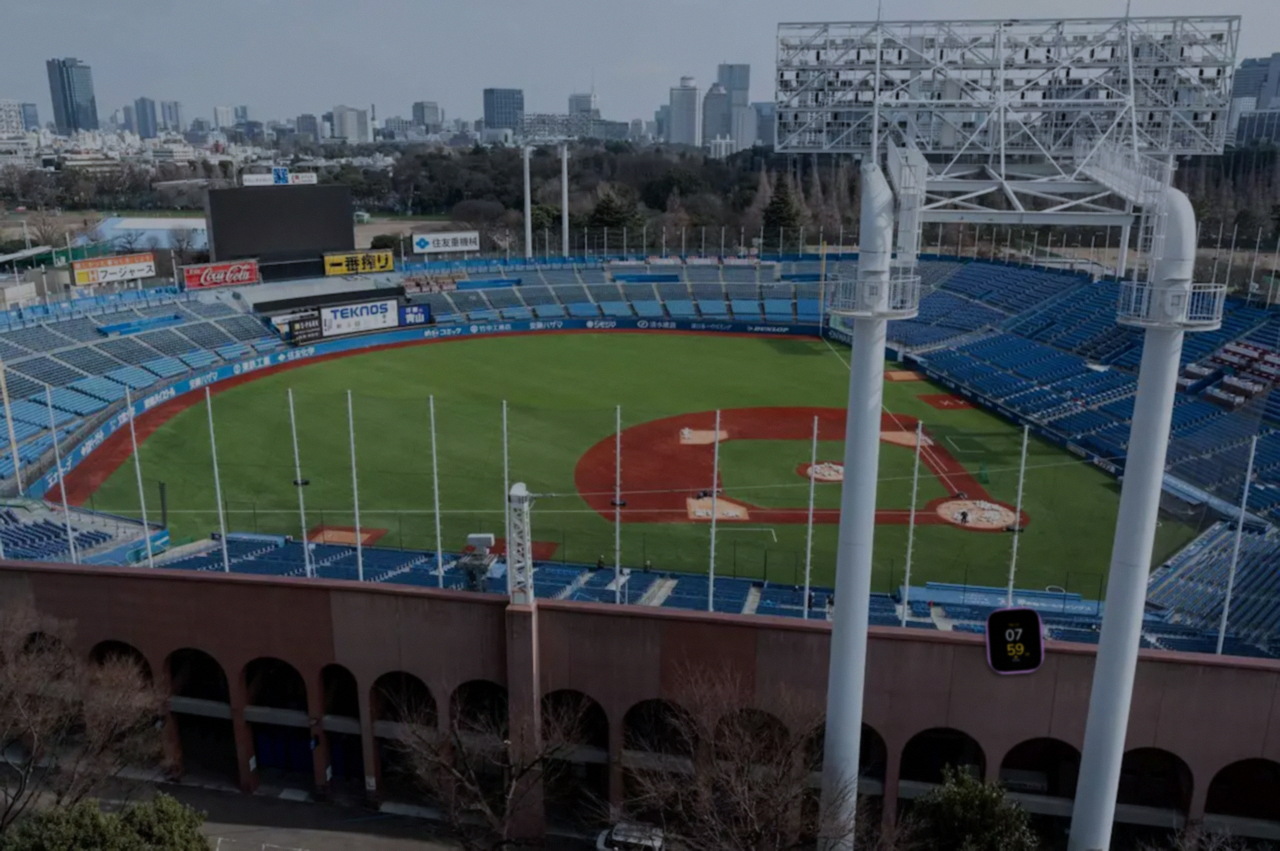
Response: 7:59
